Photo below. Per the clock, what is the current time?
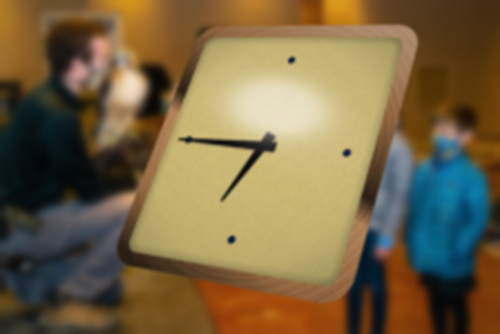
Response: 6:45
